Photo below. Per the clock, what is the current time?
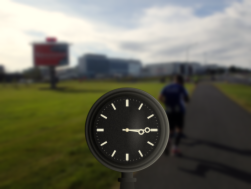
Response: 3:15
